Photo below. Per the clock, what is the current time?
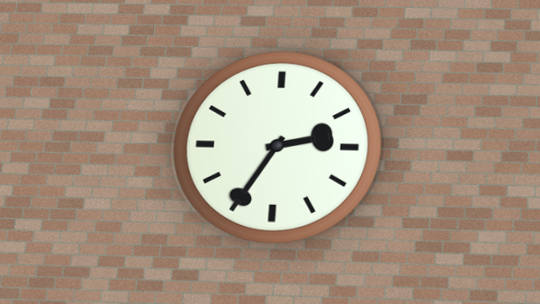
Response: 2:35
